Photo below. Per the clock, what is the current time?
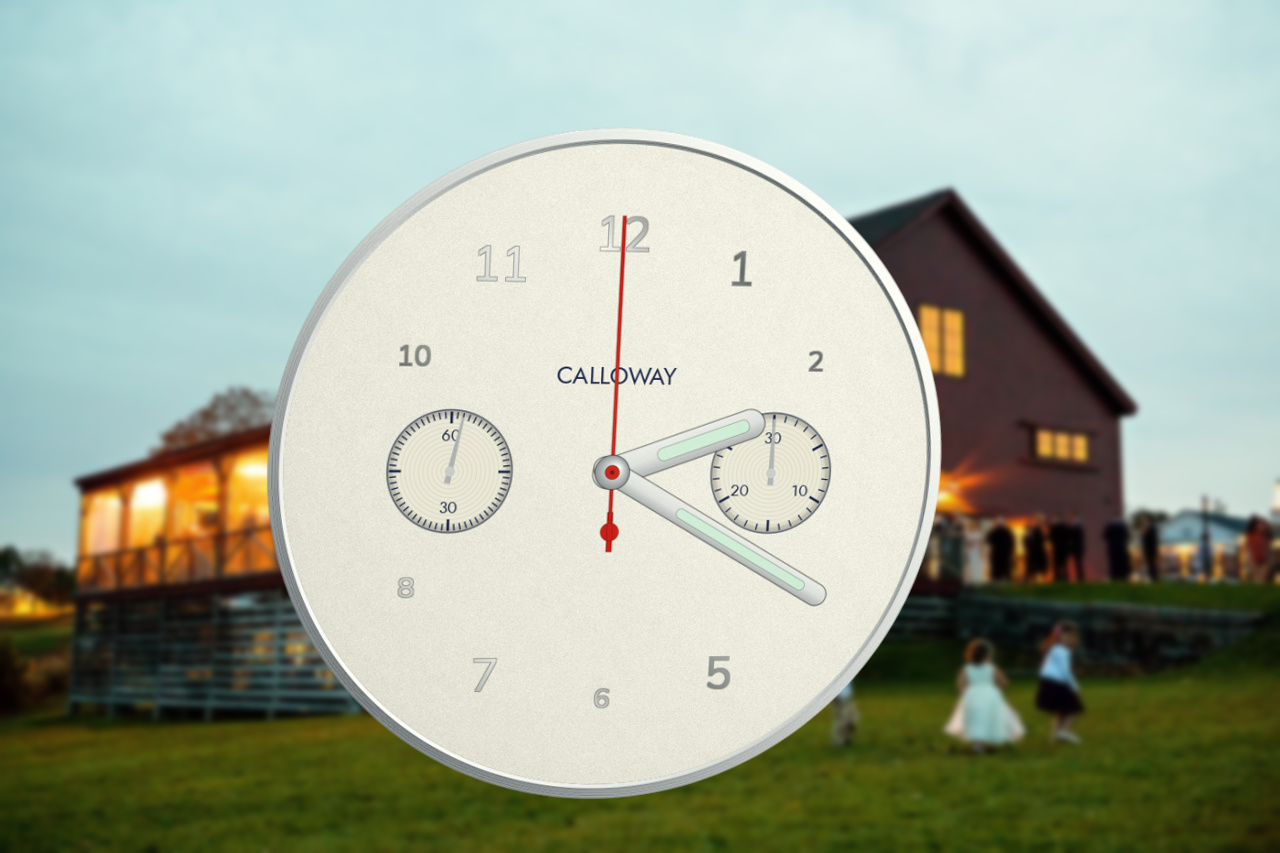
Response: 2:20:02
